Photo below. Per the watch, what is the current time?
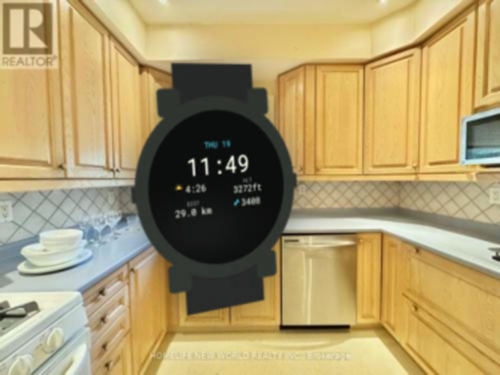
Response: 11:49
